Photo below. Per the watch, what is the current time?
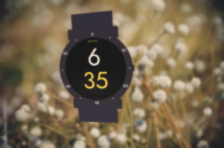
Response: 6:35
